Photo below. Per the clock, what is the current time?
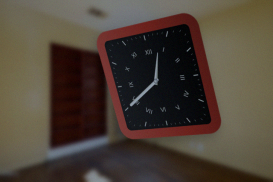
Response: 12:40
